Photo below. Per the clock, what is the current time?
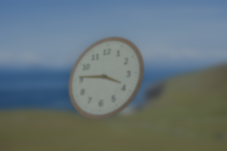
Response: 3:46
